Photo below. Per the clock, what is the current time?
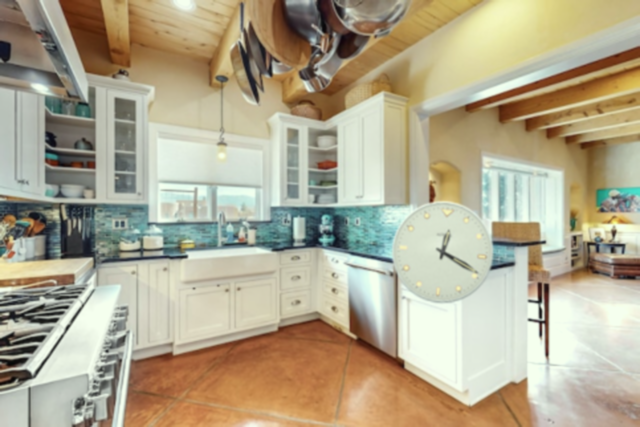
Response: 12:19
